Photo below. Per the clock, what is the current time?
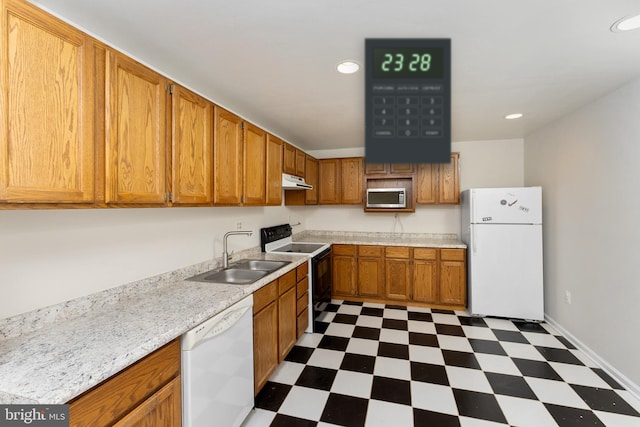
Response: 23:28
